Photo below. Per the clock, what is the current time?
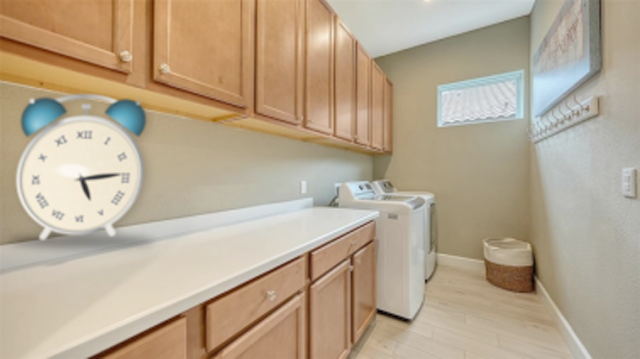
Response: 5:14
